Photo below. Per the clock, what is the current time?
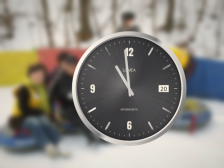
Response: 10:59
